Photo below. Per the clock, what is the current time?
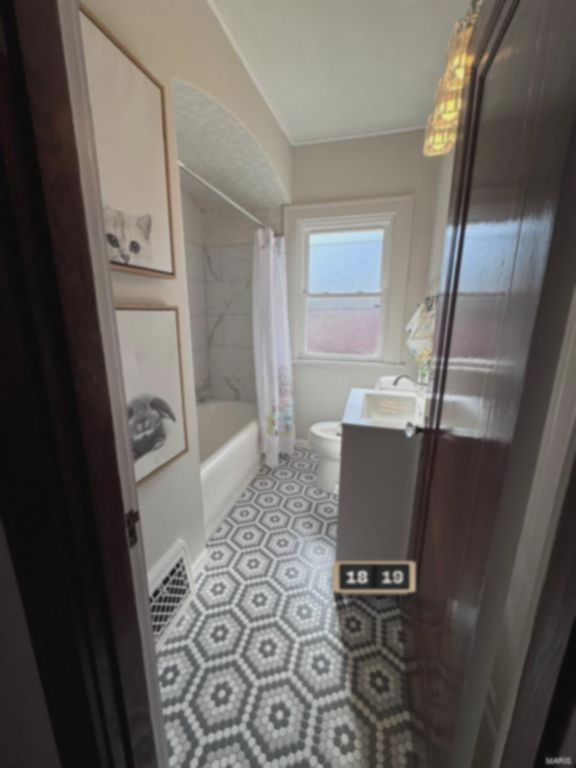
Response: 18:19
